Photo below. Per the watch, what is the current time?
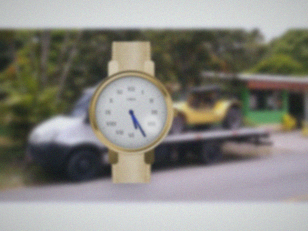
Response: 5:25
